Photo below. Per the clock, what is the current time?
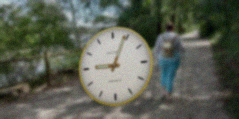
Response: 9:04
